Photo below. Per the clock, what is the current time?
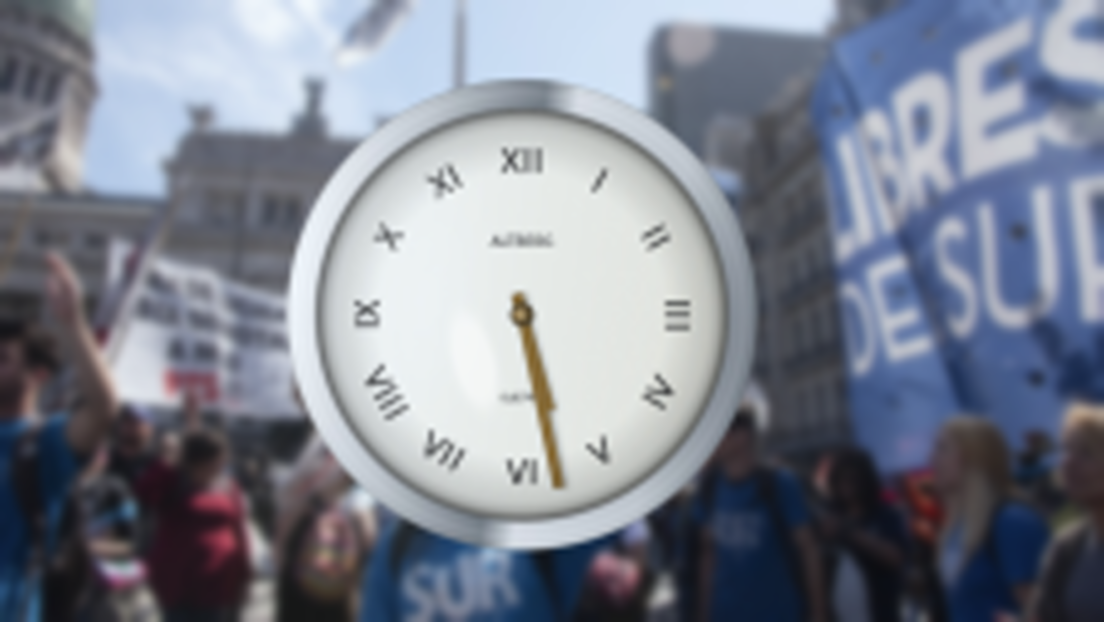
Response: 5:28
